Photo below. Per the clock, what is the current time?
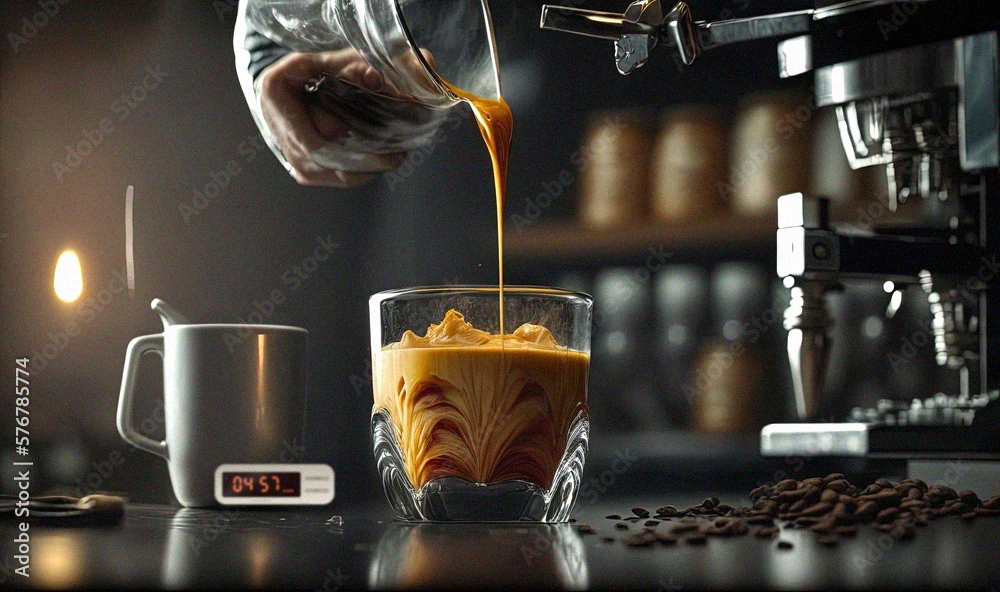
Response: 4:57
